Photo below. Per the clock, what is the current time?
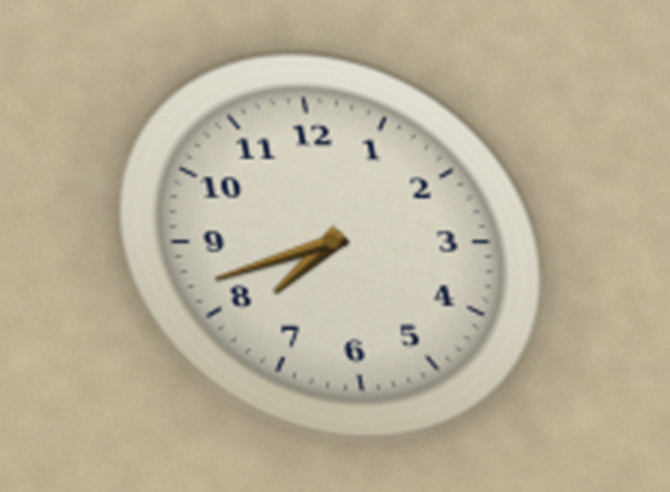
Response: 7:42
